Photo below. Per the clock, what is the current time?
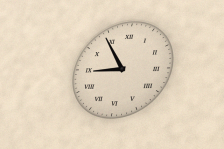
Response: 8:54
